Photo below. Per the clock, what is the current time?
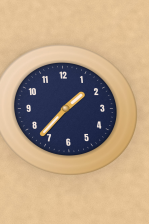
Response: 1:37
